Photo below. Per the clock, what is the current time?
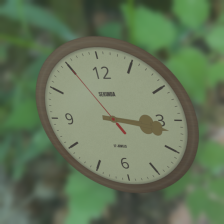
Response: 3:16:55
